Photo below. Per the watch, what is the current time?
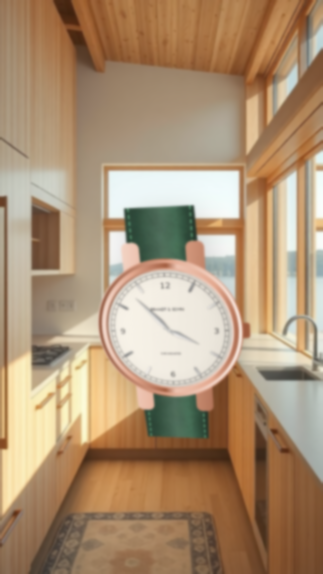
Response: 3:53
